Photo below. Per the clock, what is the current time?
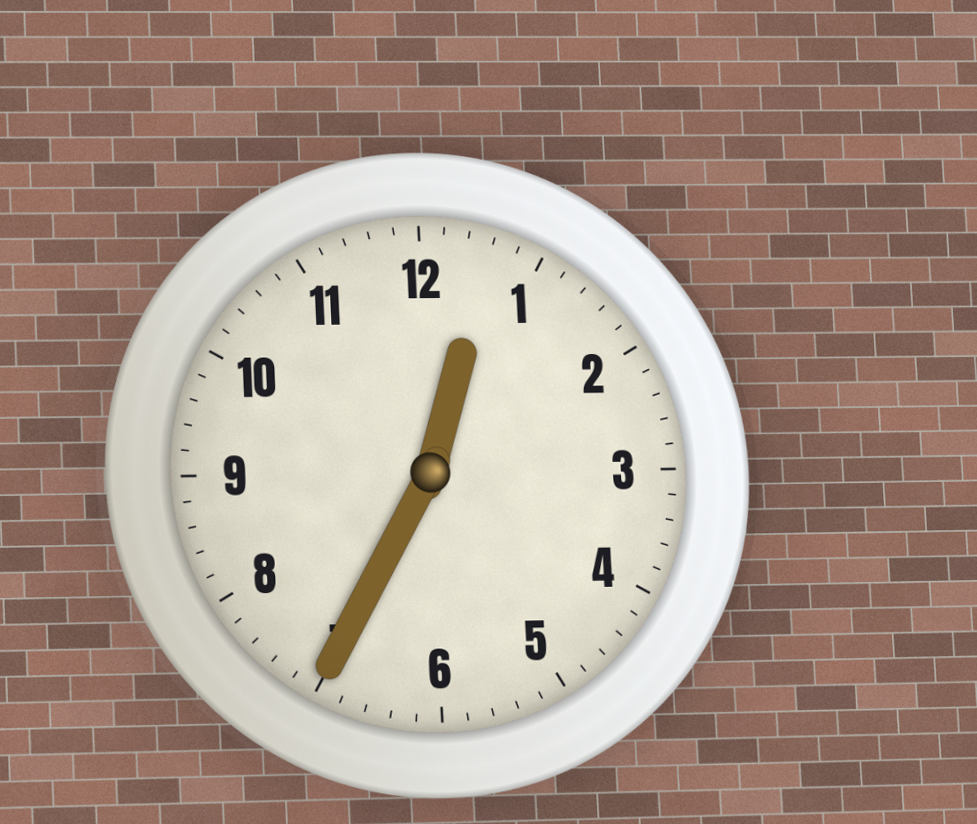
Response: 12:35
